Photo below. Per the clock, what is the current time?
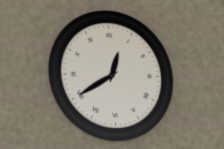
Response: 12:40
